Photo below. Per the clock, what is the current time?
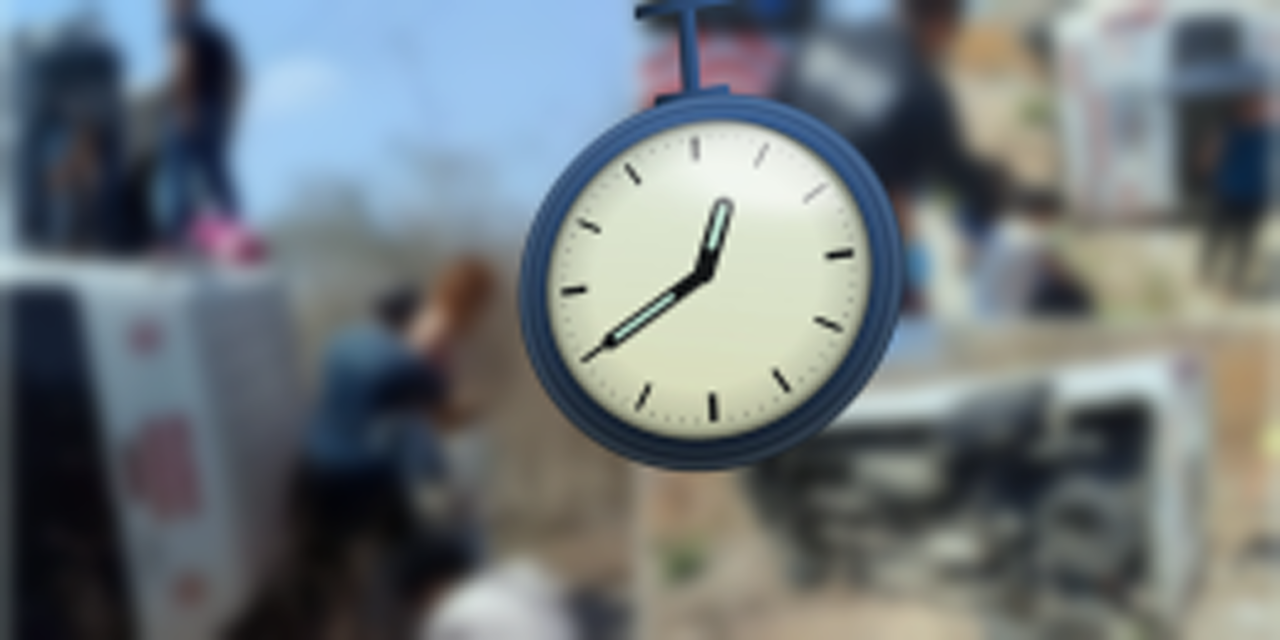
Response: 12:40
